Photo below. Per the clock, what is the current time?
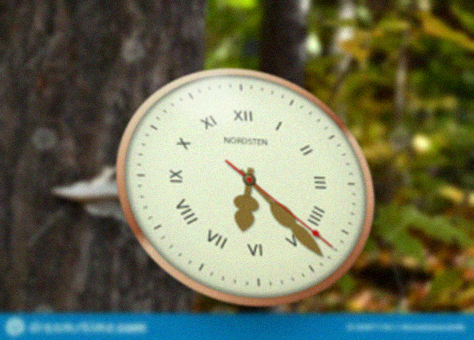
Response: 6:23:22
